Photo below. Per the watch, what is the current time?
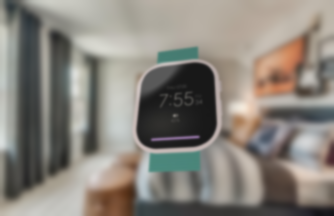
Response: 7:55
